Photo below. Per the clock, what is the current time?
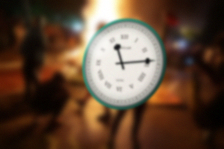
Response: 11:14
